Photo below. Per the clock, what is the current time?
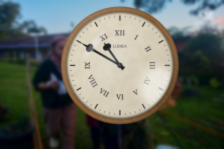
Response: 10:50
